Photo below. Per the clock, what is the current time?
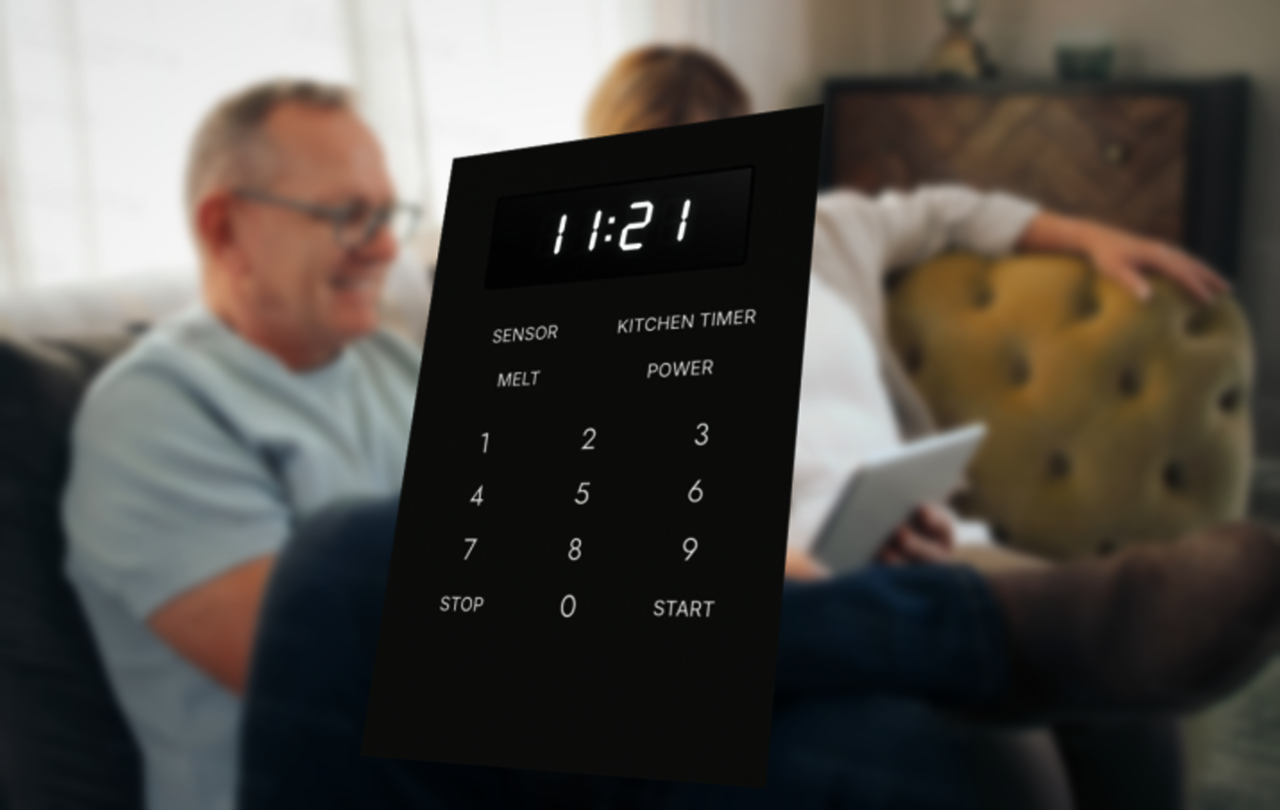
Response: 11:21
